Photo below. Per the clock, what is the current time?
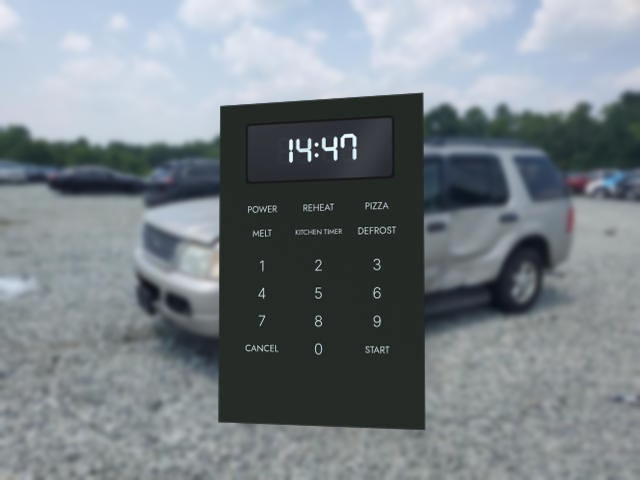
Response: 14:47
